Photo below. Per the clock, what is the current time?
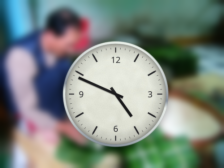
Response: 4:49
